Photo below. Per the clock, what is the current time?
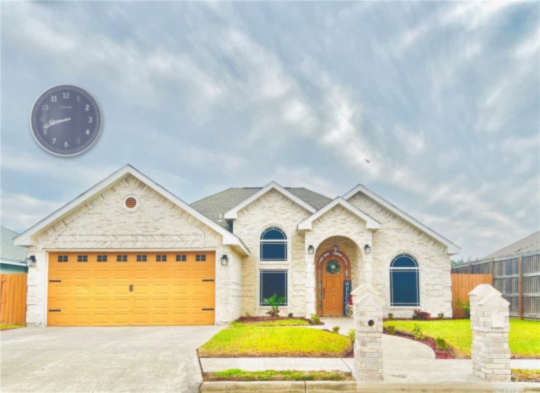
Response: 8:42
